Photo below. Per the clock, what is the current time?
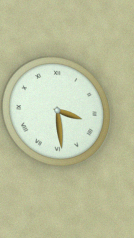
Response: 3:29
